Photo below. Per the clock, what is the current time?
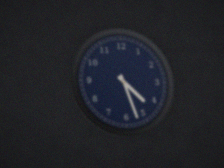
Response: 4:27
